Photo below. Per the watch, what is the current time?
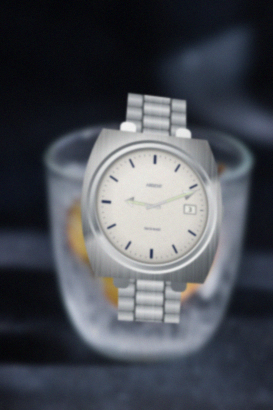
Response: 9:11
